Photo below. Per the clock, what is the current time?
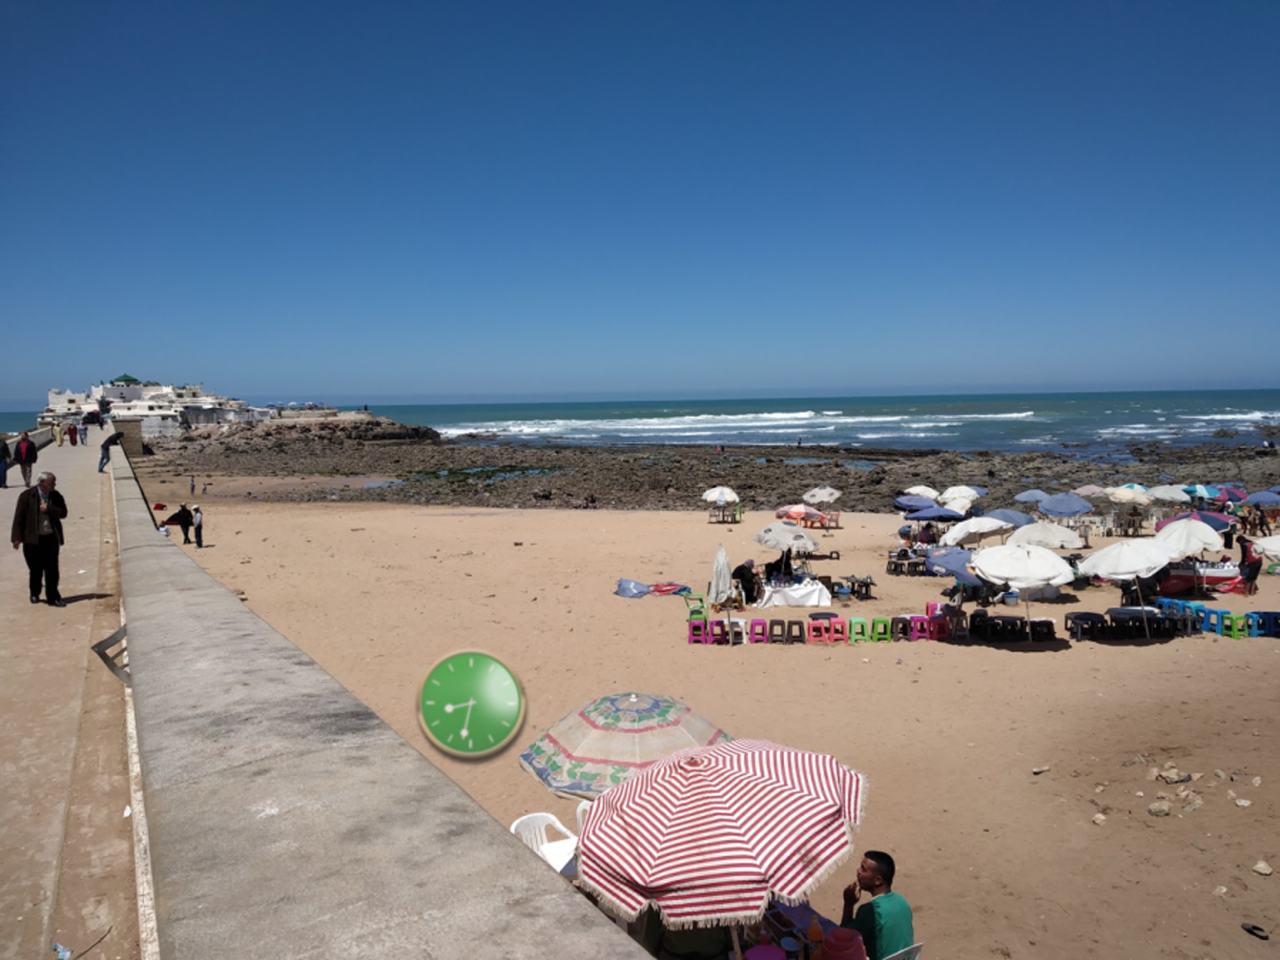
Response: 8:32
